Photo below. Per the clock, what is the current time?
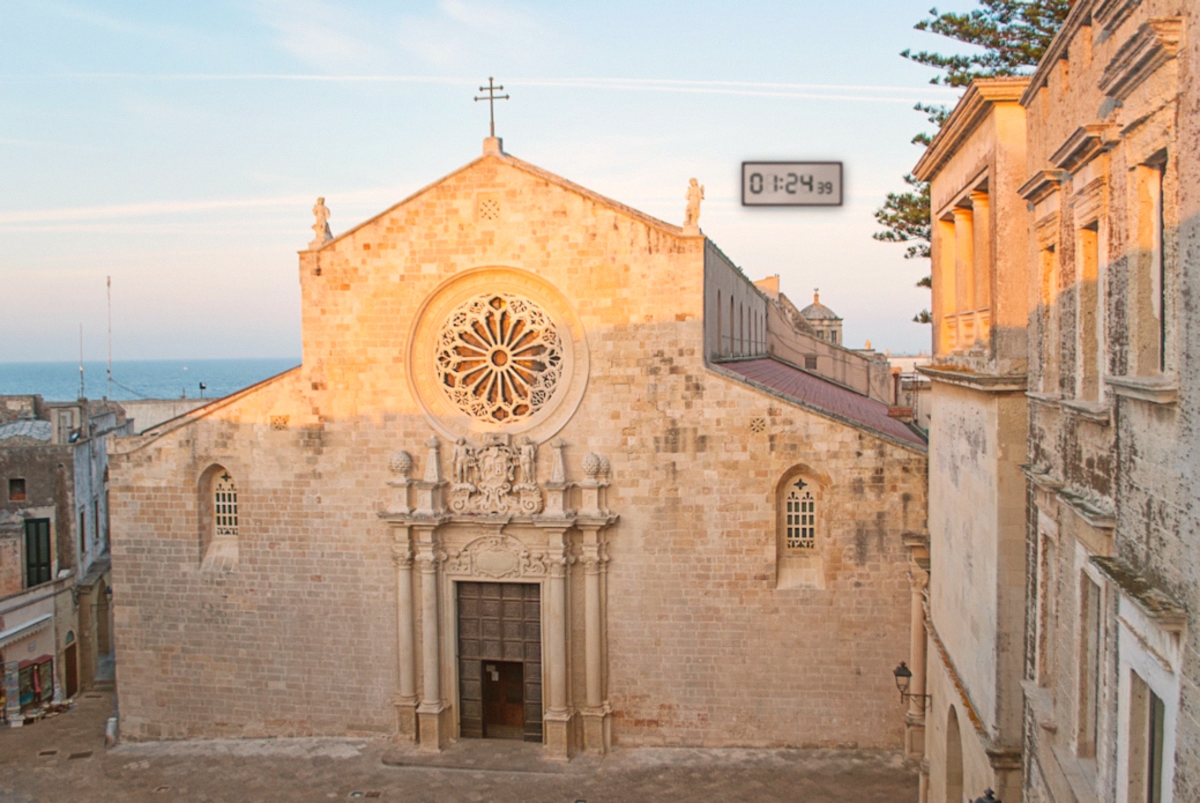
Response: 1:24
